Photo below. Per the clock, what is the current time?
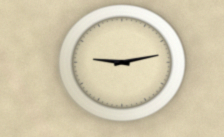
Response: 9:13
